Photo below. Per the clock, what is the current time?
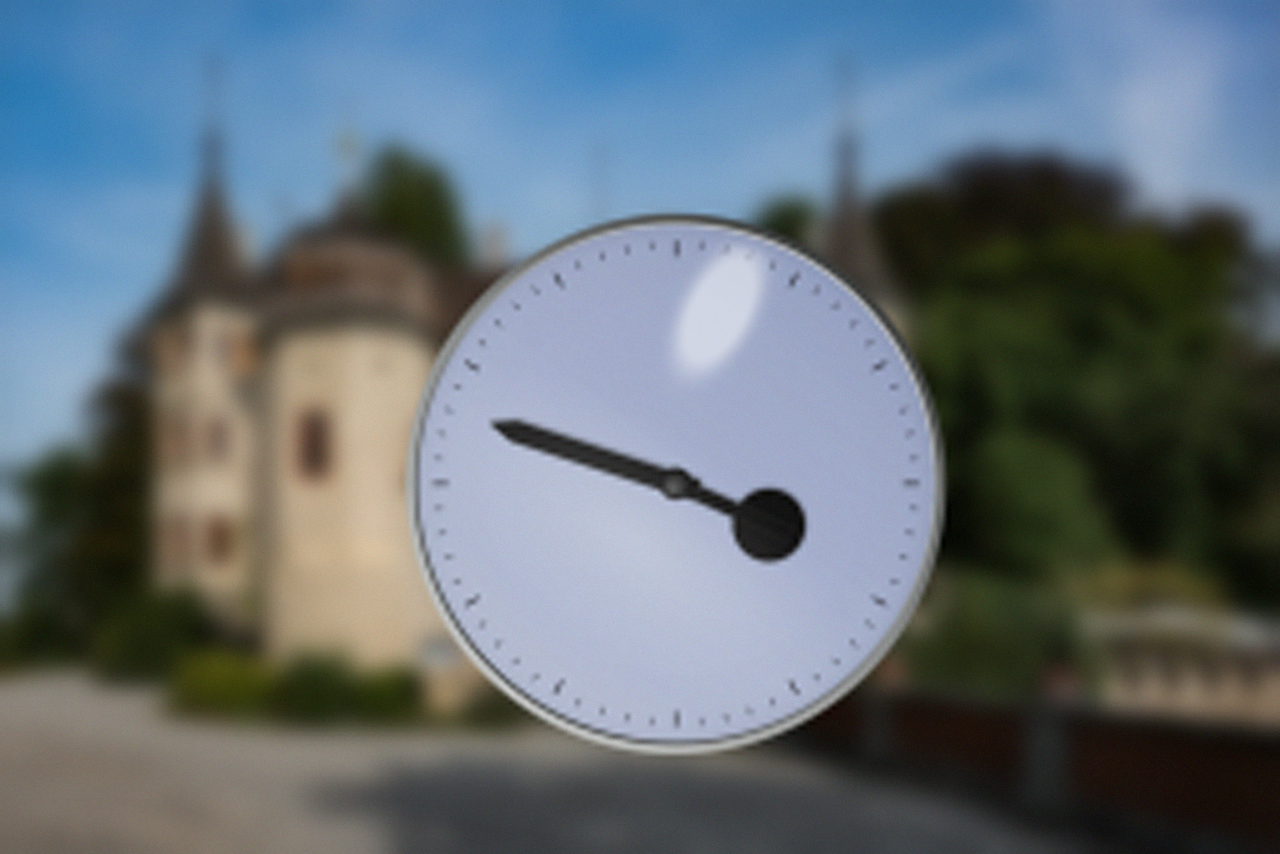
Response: 3:48
